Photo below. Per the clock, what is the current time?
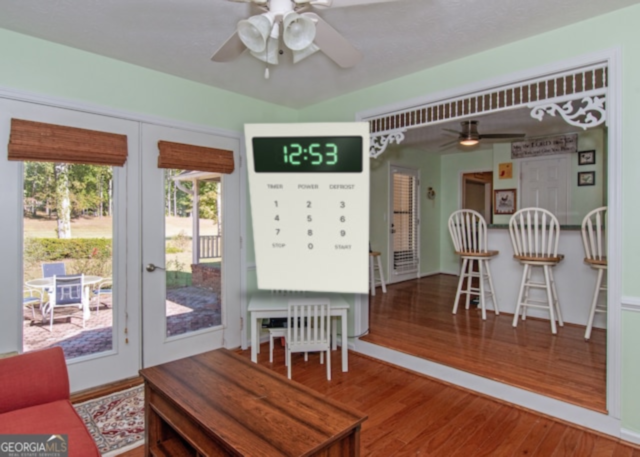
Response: 12:53
